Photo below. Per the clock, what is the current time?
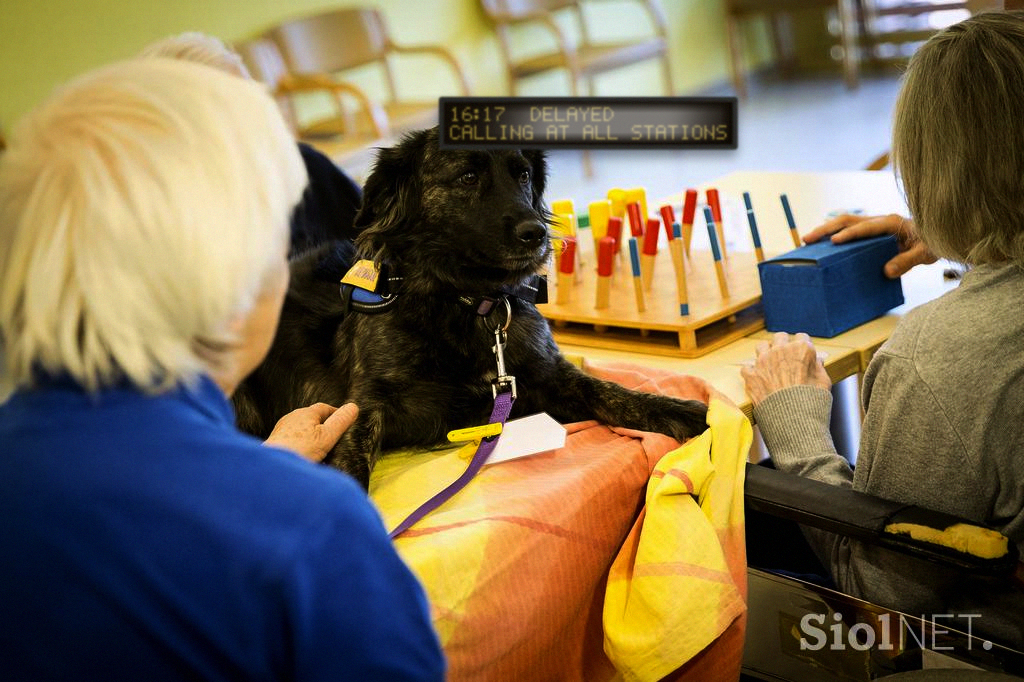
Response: 16:17
